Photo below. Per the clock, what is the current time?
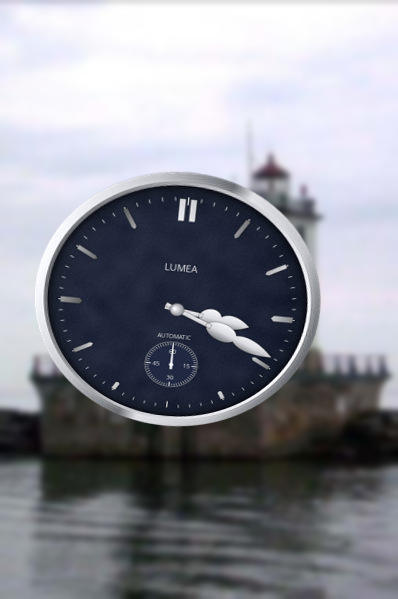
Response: 3:19
